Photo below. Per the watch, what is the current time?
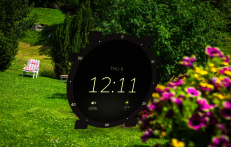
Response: 12:11
